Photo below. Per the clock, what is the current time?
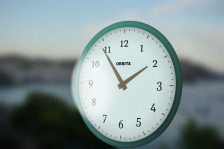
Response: 1:54
